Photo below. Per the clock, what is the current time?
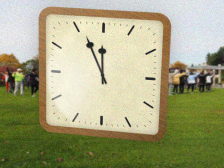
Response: 11:56
